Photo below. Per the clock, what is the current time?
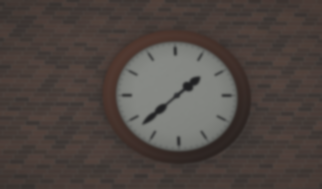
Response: 1:38
